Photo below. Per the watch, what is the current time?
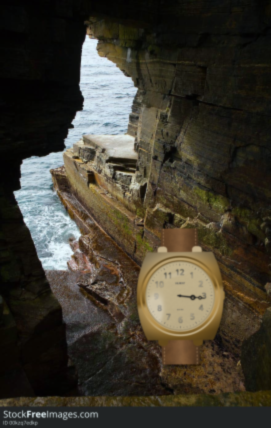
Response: 3:16
